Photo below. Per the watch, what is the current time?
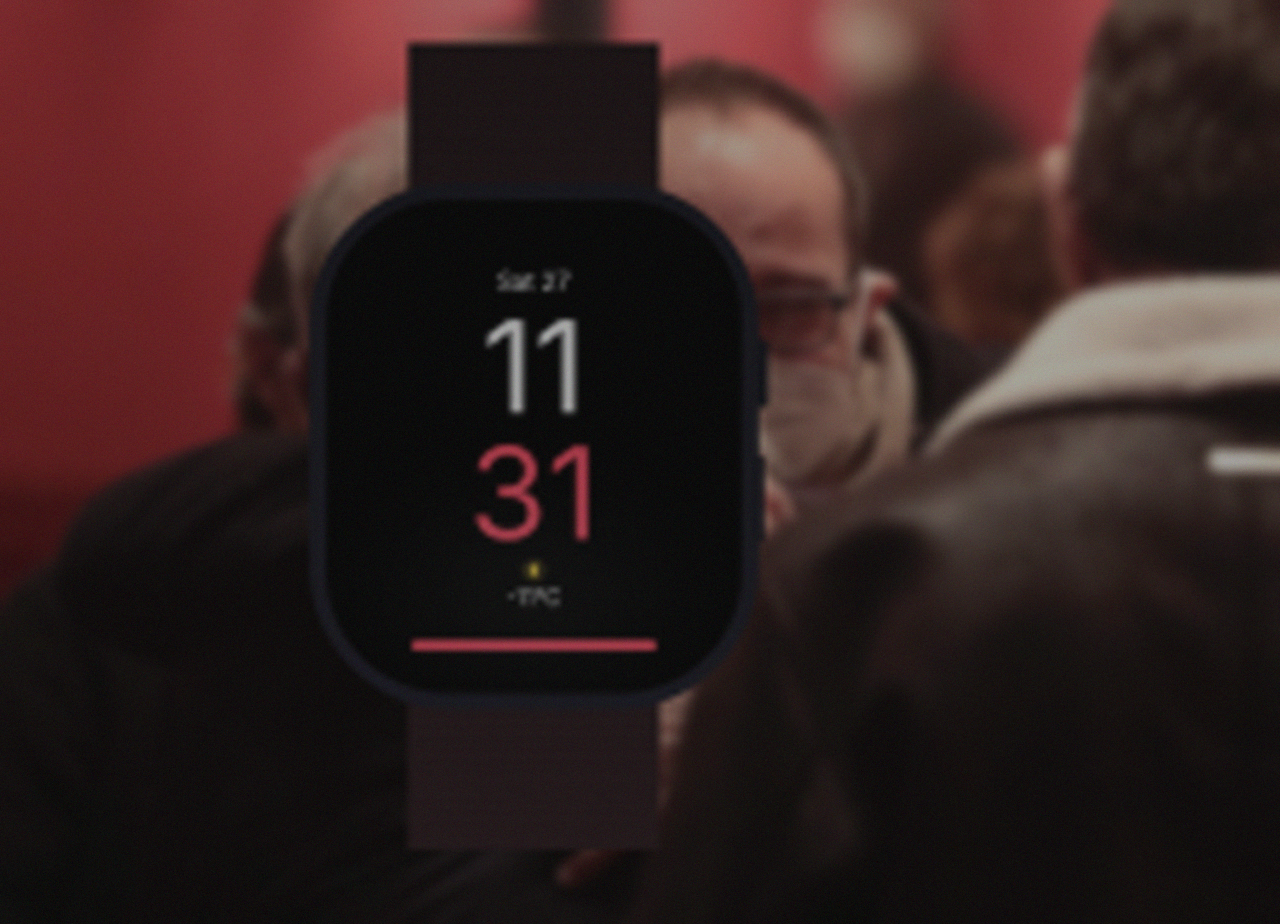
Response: 11:31
